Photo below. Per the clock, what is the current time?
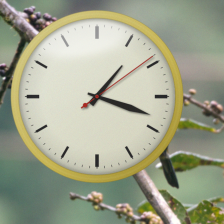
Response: 1:18:09
